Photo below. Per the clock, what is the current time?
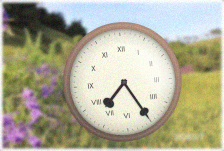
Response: 7:25
